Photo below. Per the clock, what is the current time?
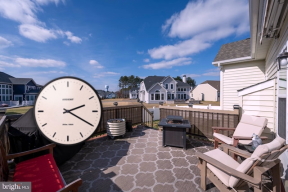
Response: 2:20
